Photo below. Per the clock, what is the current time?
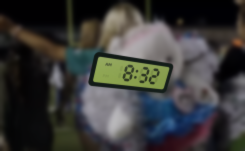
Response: 8:32
